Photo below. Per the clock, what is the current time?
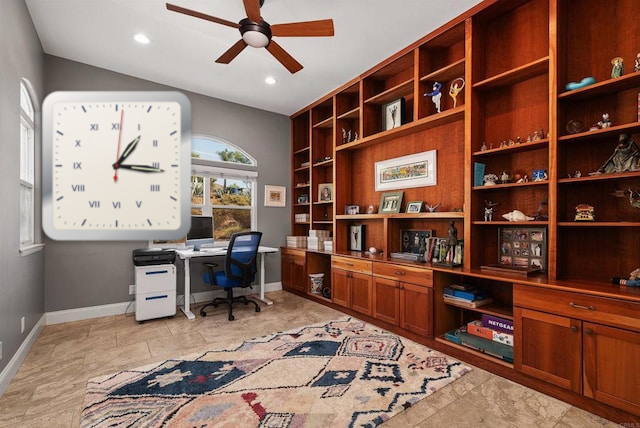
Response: 1:16:01
